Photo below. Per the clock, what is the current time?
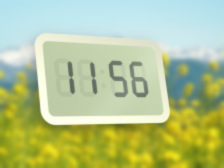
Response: 11:56
